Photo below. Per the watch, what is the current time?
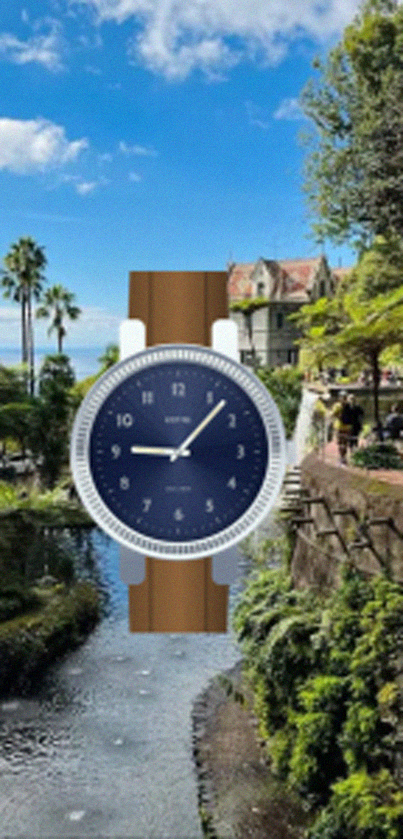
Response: 9:07
